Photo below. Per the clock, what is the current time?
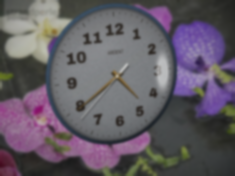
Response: 4:39:38
